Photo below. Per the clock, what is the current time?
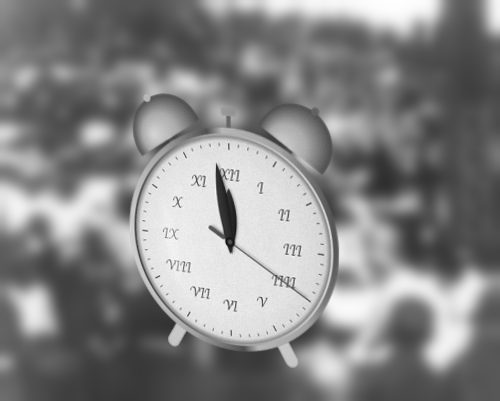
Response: 11:58:20
